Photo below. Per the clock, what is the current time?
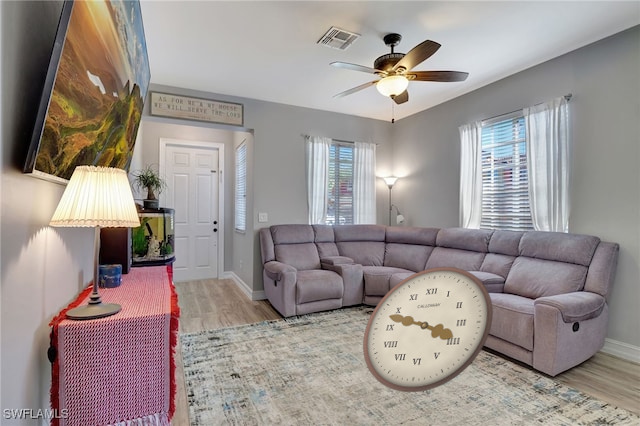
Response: 3:48
